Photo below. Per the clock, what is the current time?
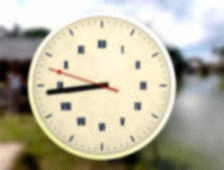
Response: 8:43:48
